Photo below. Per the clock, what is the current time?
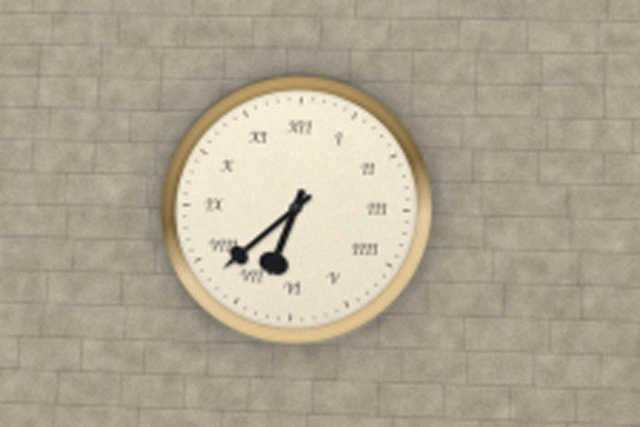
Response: 6:38
